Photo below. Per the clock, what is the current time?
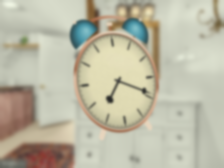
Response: 7:19
